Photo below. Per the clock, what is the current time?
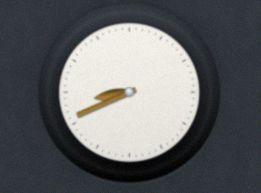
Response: 8:41
